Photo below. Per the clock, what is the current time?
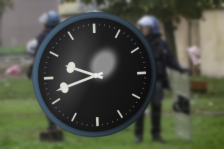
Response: 9:42
